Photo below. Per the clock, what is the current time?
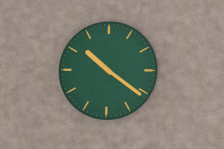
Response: 10:21
